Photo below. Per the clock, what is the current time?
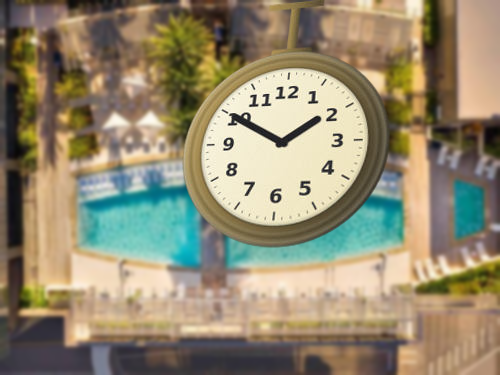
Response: 1:50
